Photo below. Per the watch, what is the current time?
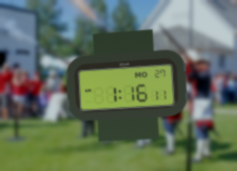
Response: 1:16:11
